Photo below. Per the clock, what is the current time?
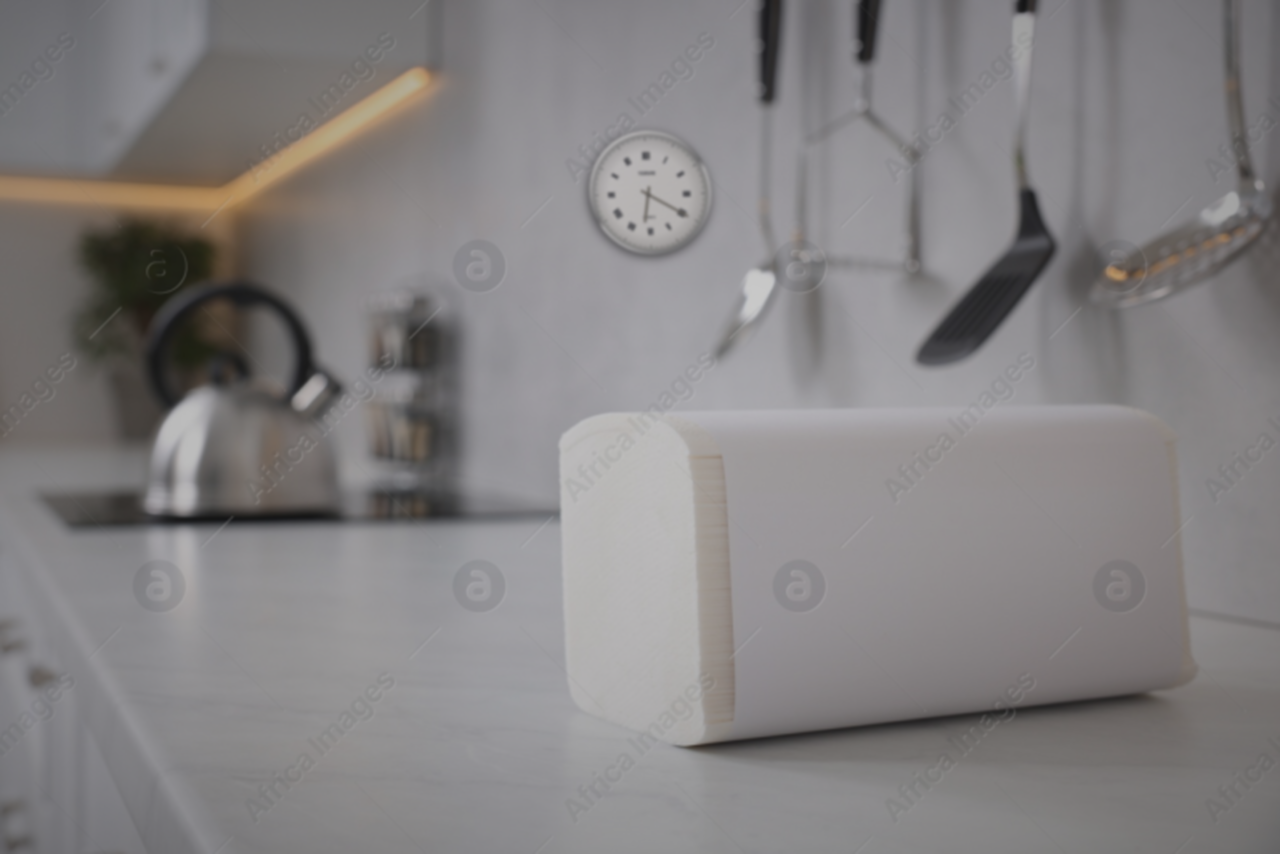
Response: 6:20
